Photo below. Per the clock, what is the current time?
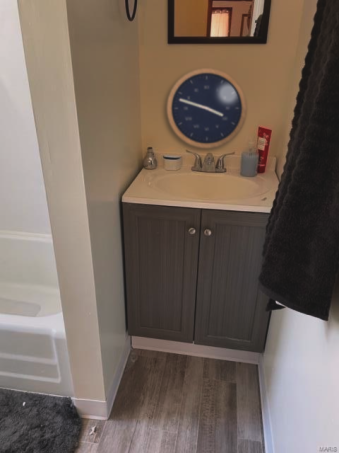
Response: 3:48
